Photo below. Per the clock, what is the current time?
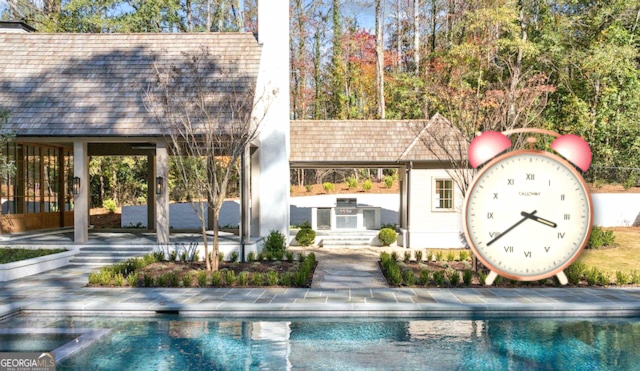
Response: 3:39
